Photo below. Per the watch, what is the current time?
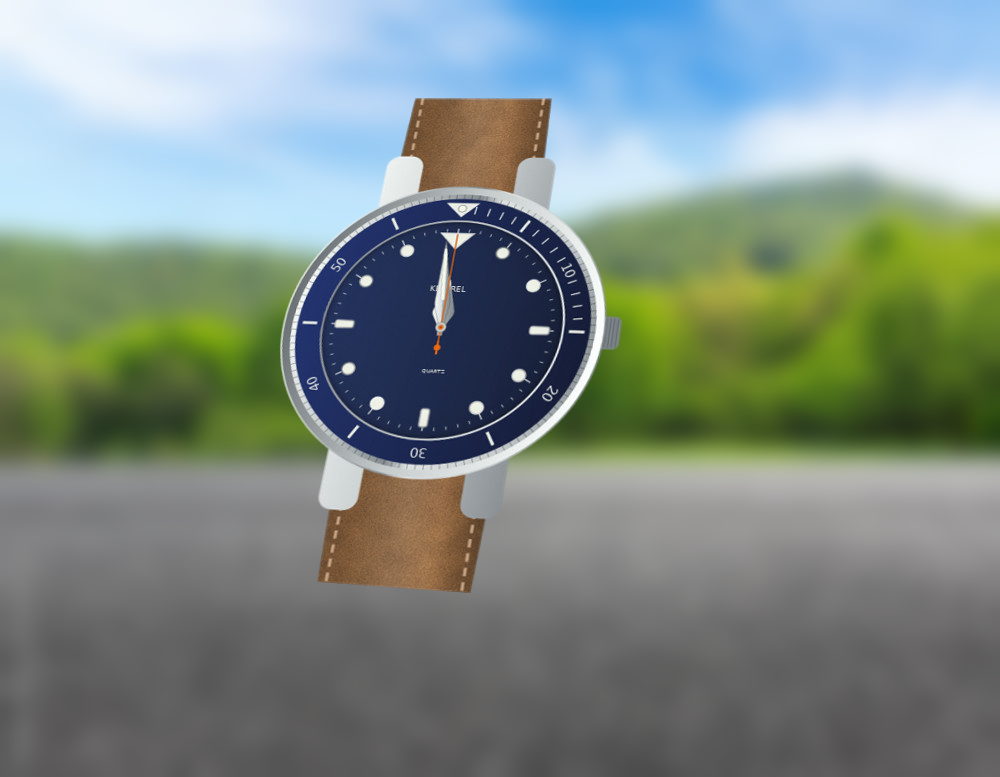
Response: 11:59:00
